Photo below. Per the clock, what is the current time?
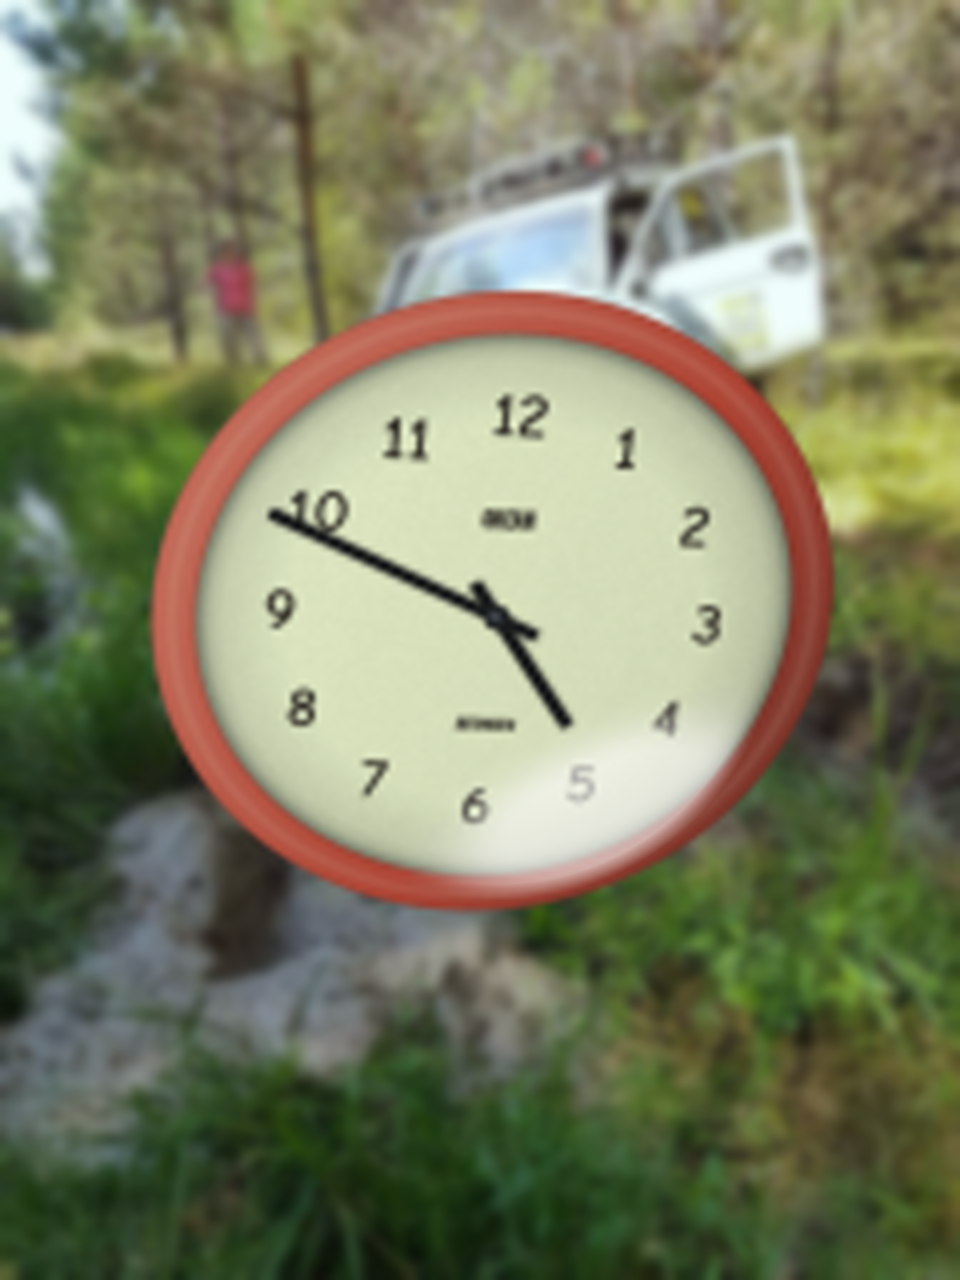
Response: 4:49
